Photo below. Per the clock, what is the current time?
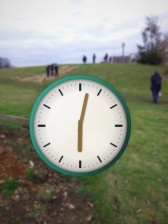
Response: 6:02
